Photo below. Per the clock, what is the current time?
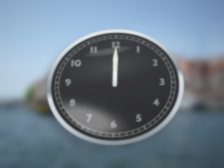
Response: 12:00
